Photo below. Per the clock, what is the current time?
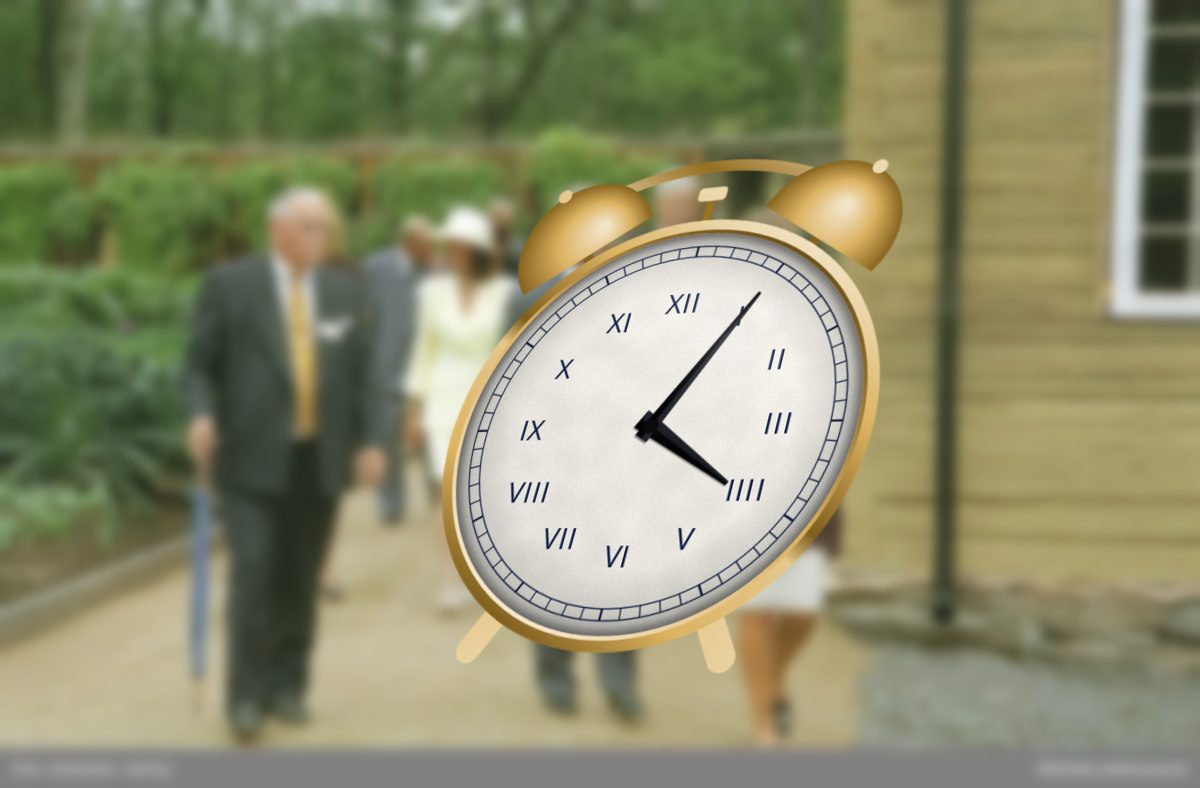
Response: 4:05
